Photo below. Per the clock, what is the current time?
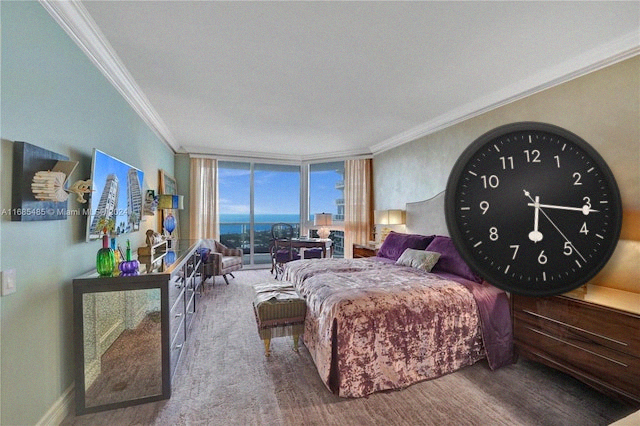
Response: 6:16:24
